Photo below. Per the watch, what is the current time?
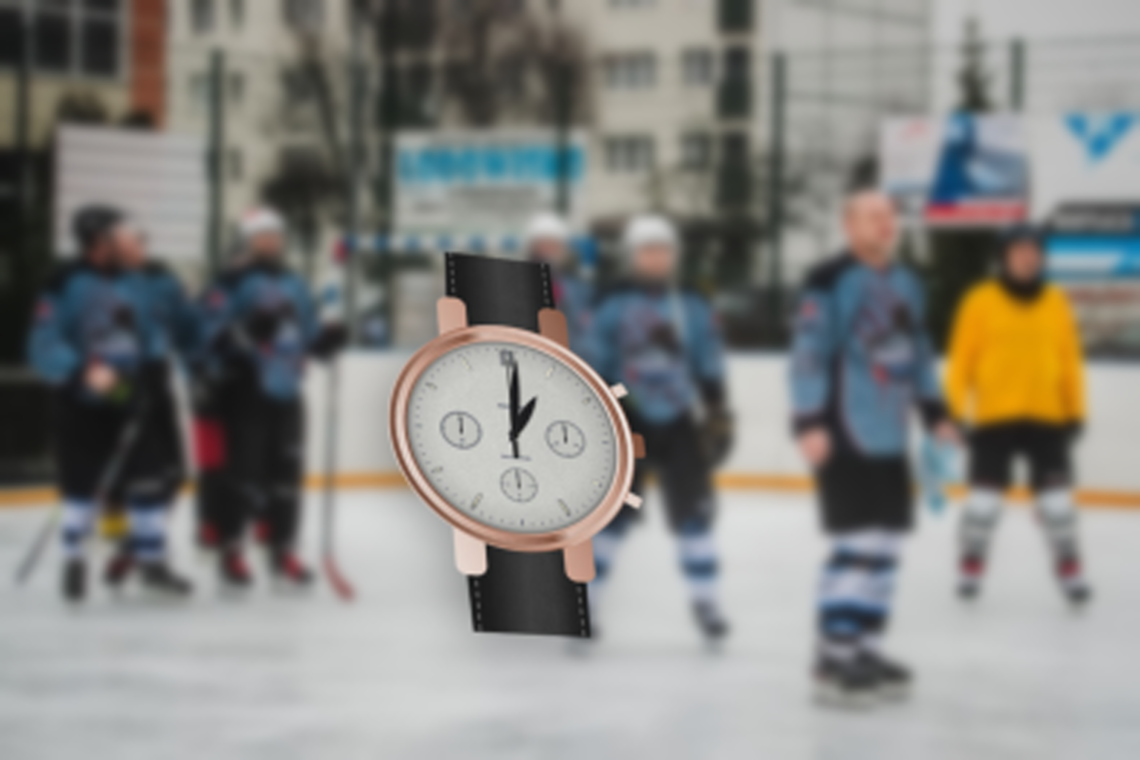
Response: 1:01
